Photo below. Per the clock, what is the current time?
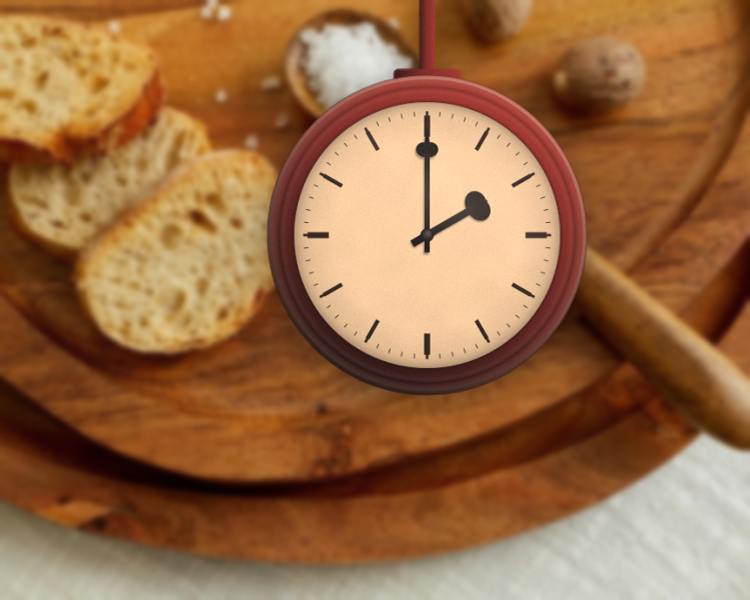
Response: 2:00
